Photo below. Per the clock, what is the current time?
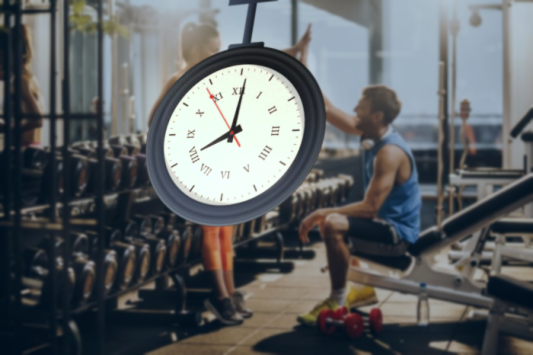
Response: 8:00:54
